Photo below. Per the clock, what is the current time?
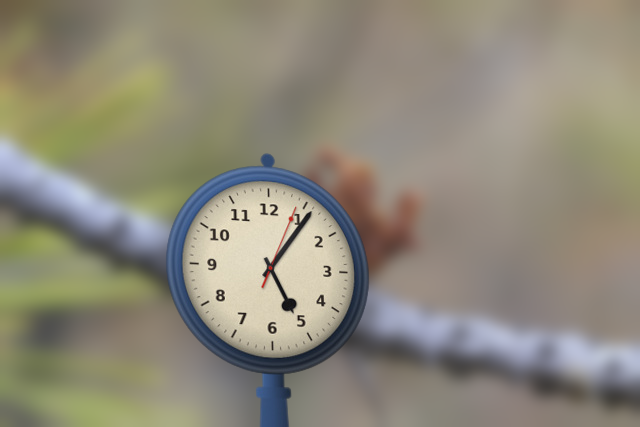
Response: 5:06:04
